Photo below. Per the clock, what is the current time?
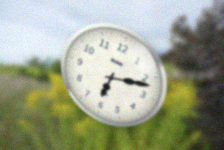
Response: 6:12
